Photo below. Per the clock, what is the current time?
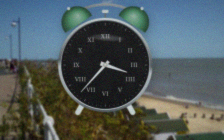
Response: 3:37
